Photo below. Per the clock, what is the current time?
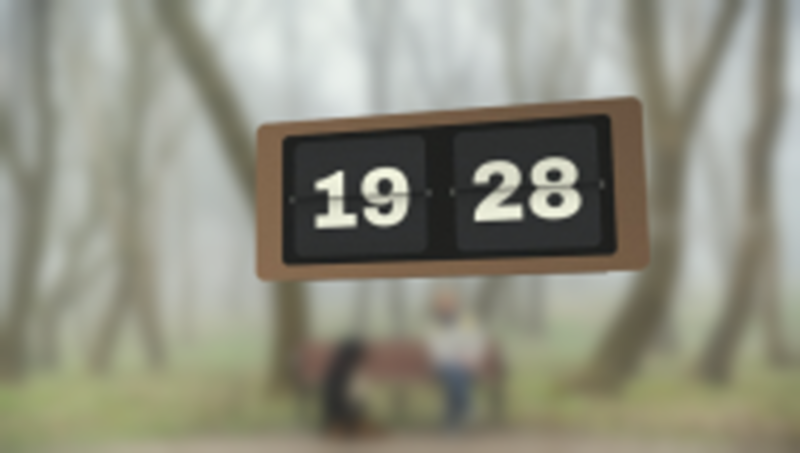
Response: 19:28
